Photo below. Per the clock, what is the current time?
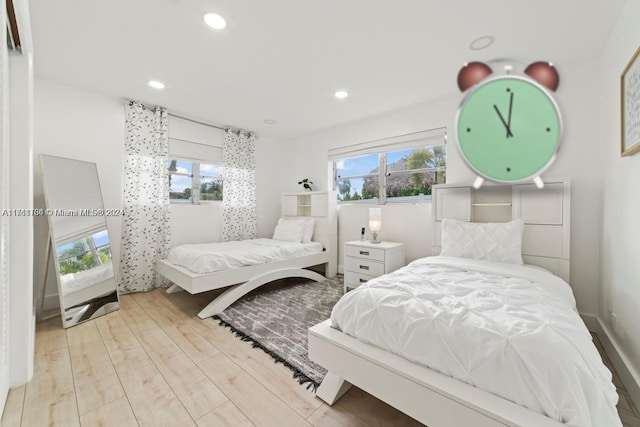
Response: 11:01
